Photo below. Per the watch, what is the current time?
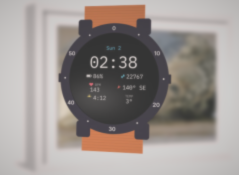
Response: 2:38
